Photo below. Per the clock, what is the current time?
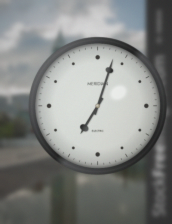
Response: 7:03
